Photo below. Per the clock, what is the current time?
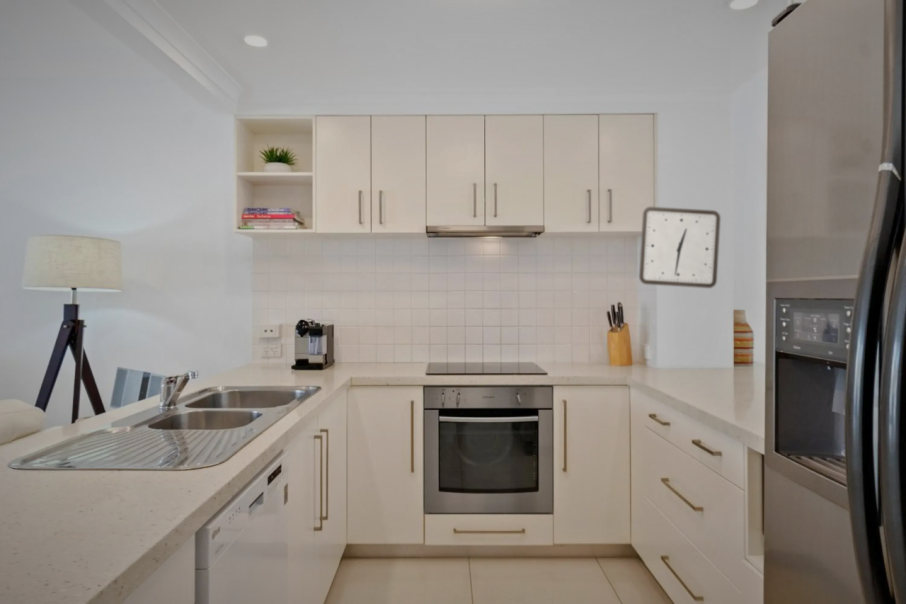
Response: 12:31
